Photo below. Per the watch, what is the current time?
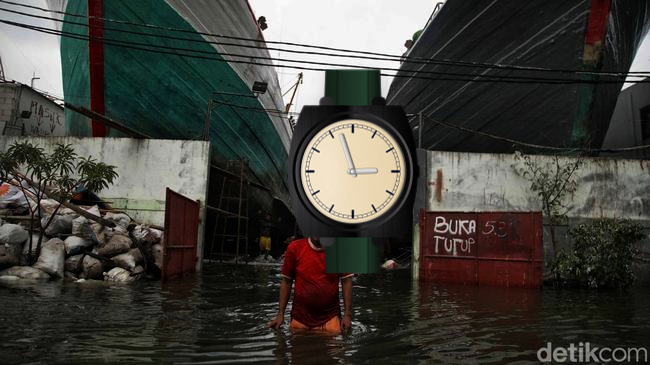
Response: 2:57
